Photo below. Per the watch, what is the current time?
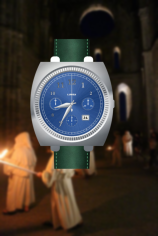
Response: 8:35
